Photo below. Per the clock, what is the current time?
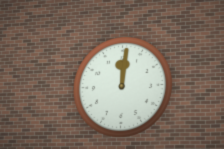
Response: 12:01
